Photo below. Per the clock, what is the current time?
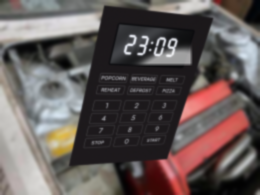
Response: 23:09
